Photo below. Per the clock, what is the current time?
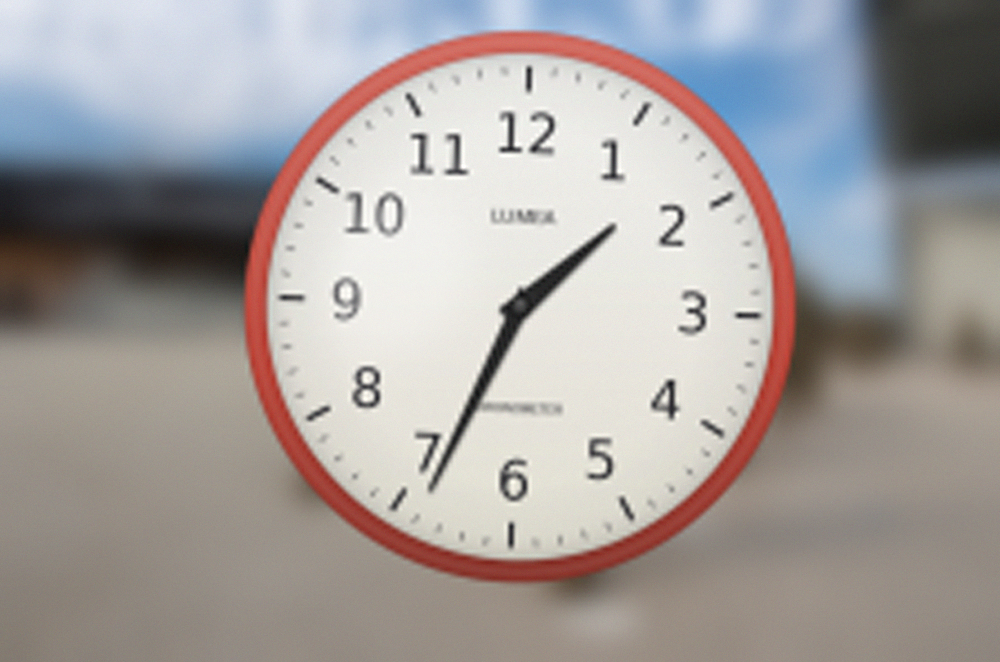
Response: 1:34
